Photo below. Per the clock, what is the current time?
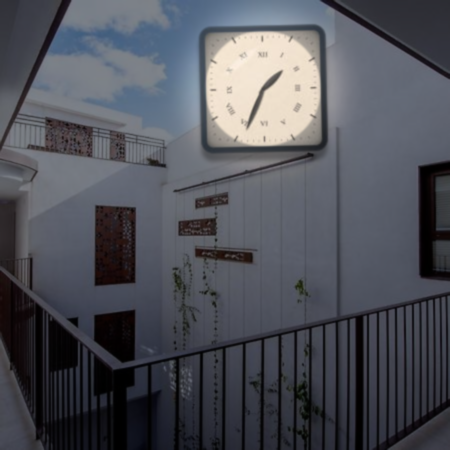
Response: 1:34
